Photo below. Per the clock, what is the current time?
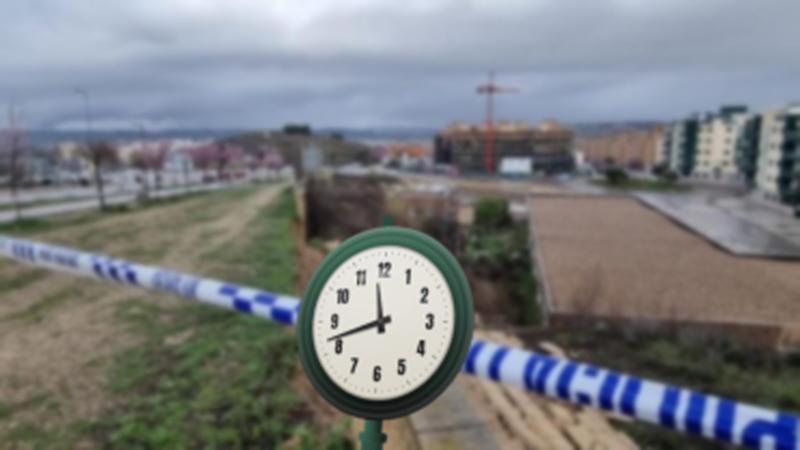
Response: 11:42
